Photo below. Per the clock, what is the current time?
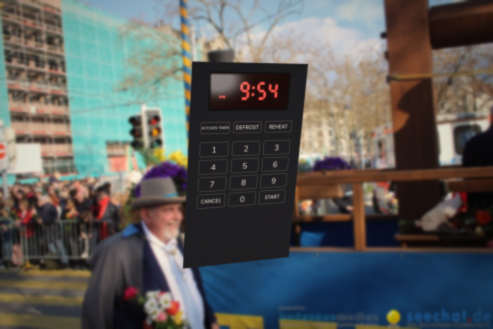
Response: 9:54
